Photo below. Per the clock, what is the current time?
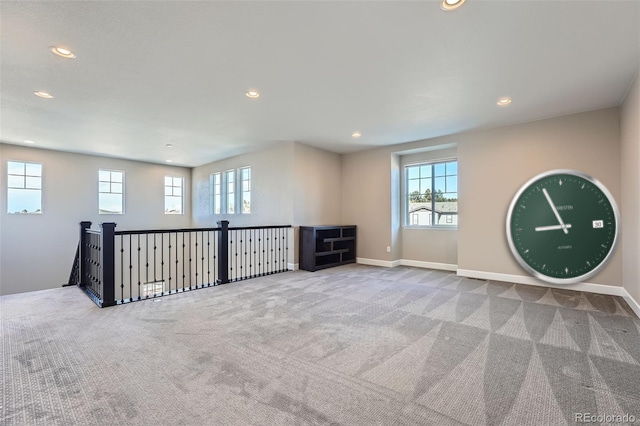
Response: 8:56
